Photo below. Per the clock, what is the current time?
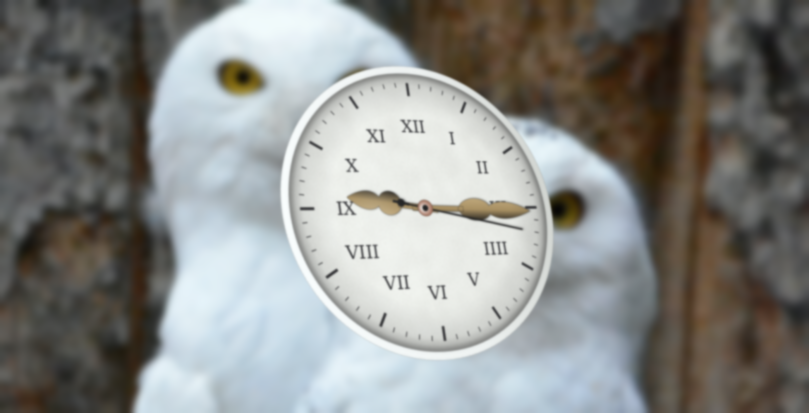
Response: 9:15:17
